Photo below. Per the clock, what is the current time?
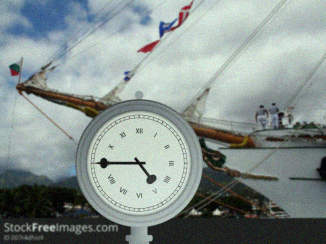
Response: 4:45
